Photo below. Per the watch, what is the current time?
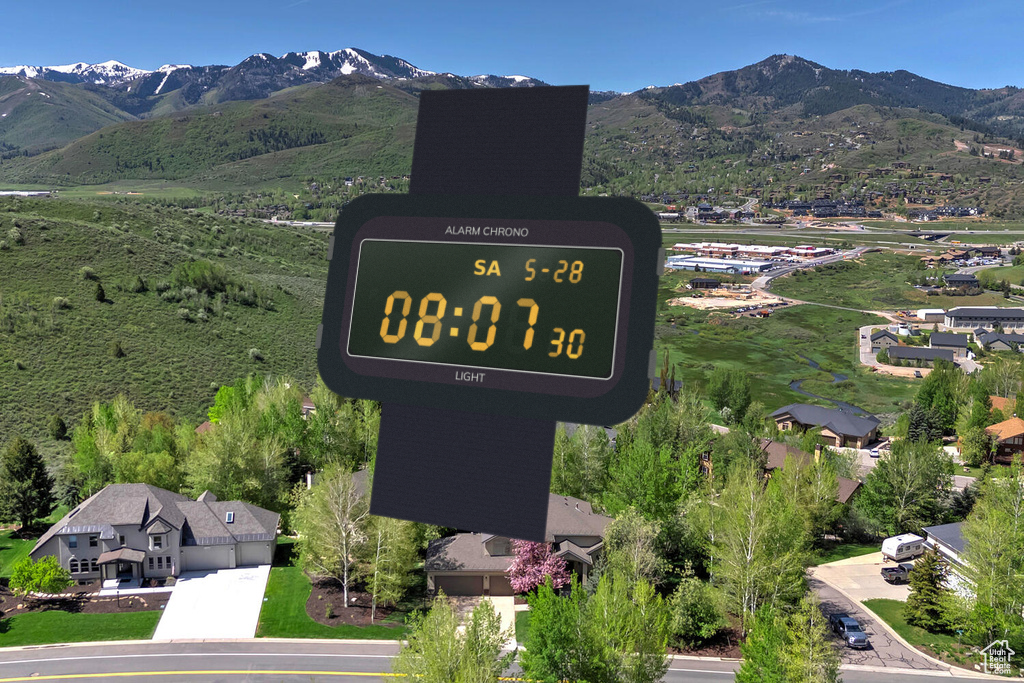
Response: 8:07:30
